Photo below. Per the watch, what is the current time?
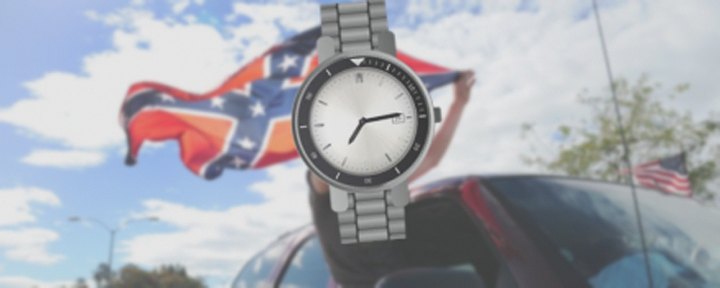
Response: 7:14
